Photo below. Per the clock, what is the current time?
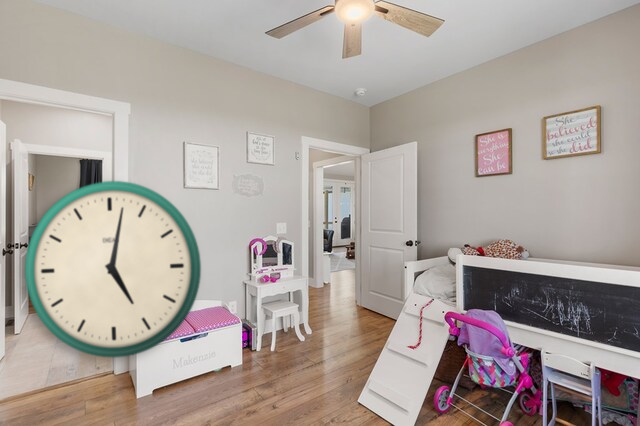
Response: 5:02
